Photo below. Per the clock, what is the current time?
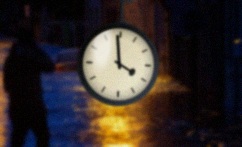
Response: 3:59
